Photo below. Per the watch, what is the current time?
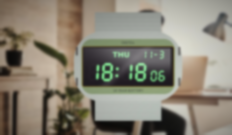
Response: 18:18
